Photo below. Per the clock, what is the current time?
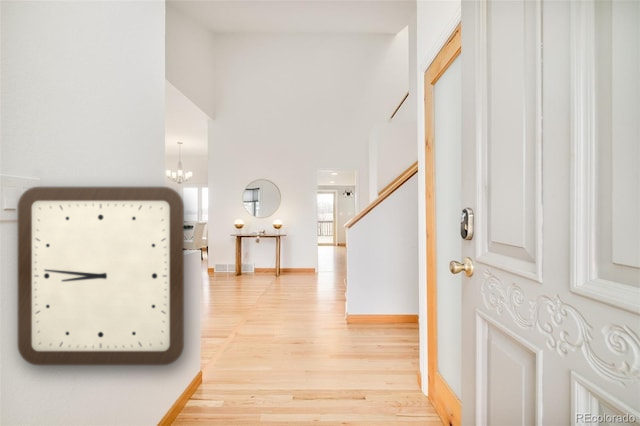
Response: 8:46
